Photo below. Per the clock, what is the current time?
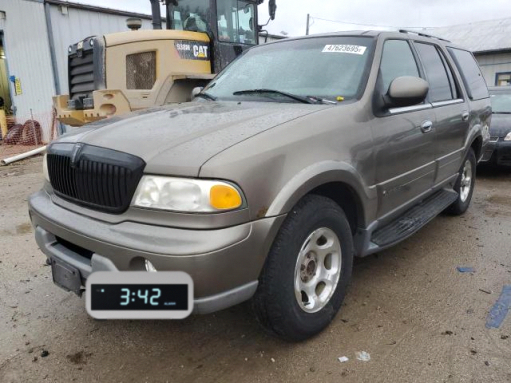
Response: 3:42
